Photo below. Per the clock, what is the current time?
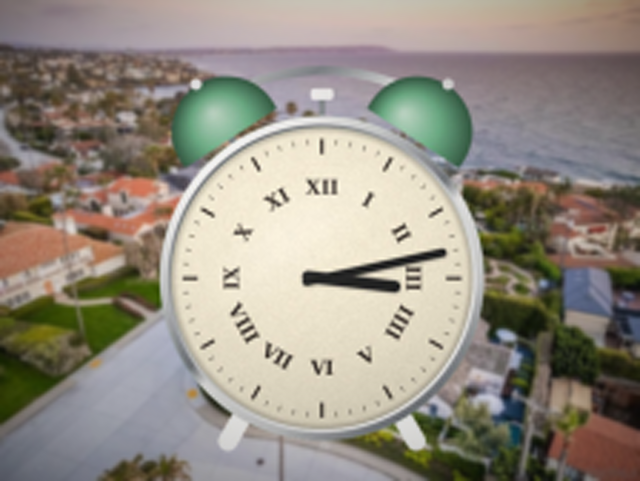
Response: 3:13
